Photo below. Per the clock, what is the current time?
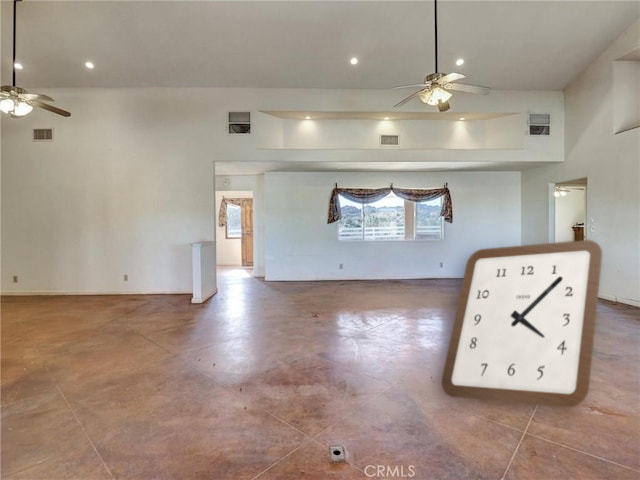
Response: 4:07
